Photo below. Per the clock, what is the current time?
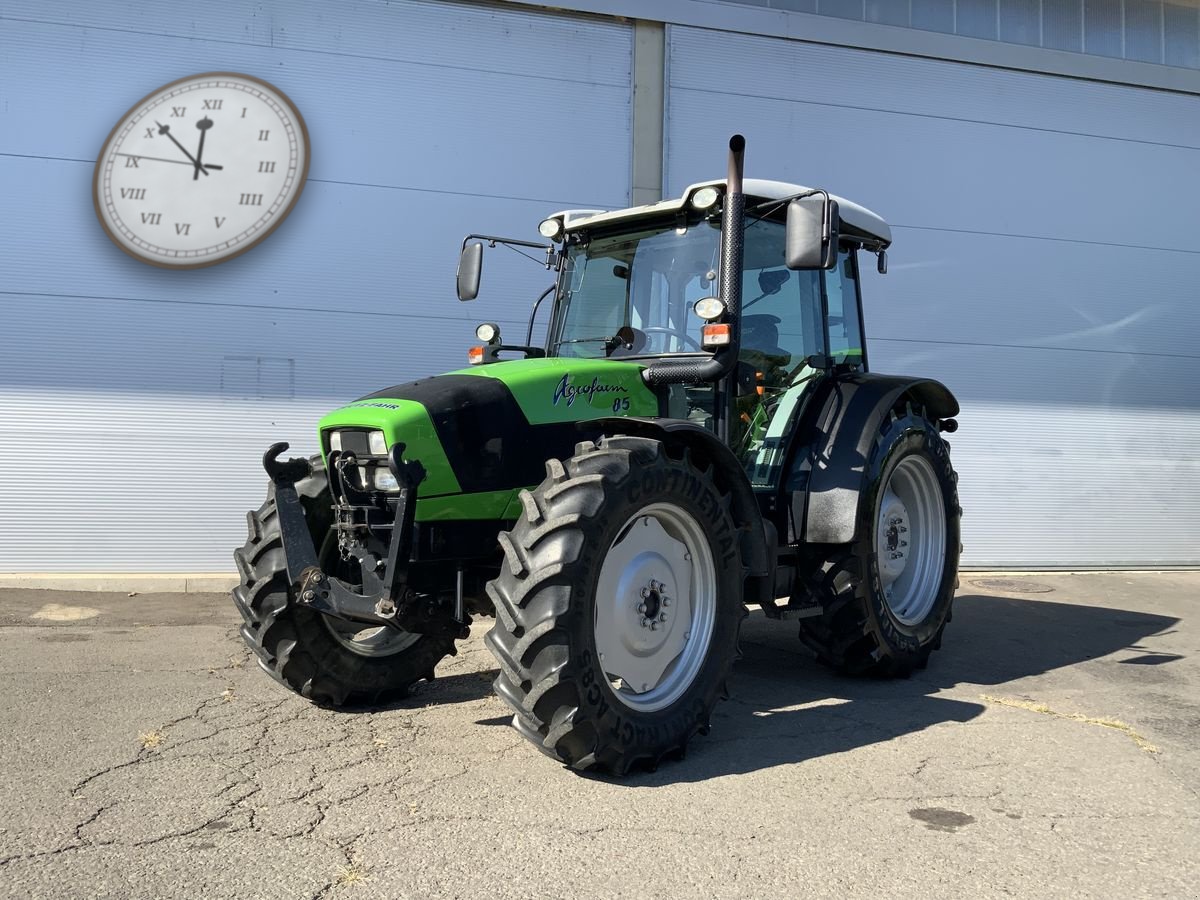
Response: 11:51:46
